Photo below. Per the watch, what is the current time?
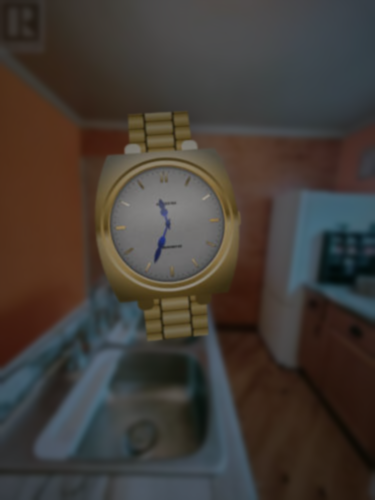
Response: 11:34
